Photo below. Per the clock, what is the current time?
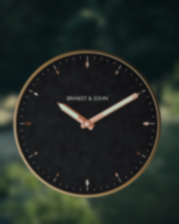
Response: 10:10
